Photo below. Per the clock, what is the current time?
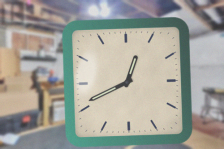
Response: 12:41
